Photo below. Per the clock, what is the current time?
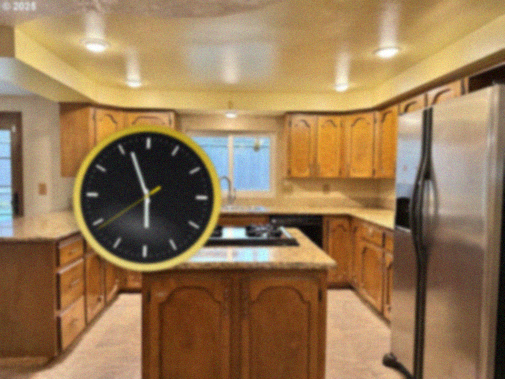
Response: 5:56:39
